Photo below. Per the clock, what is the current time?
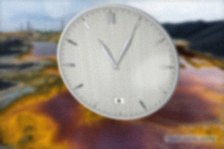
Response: 11:05
